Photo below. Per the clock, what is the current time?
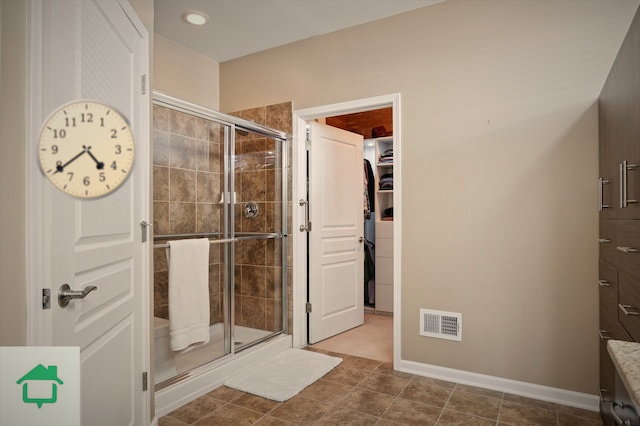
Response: 4:39
